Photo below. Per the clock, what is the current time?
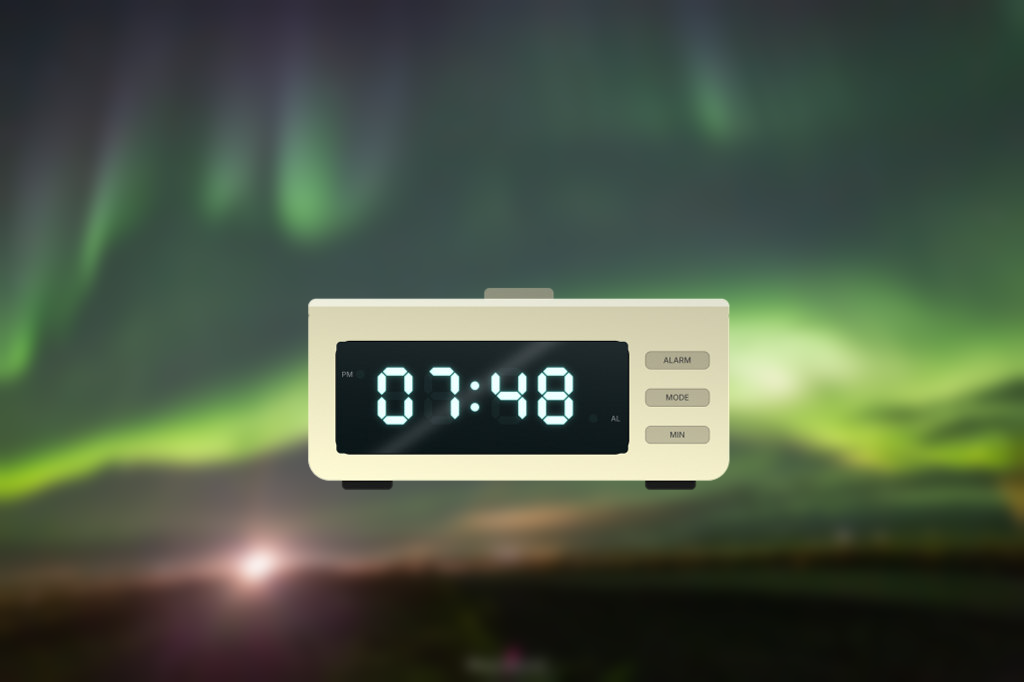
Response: 7:48
